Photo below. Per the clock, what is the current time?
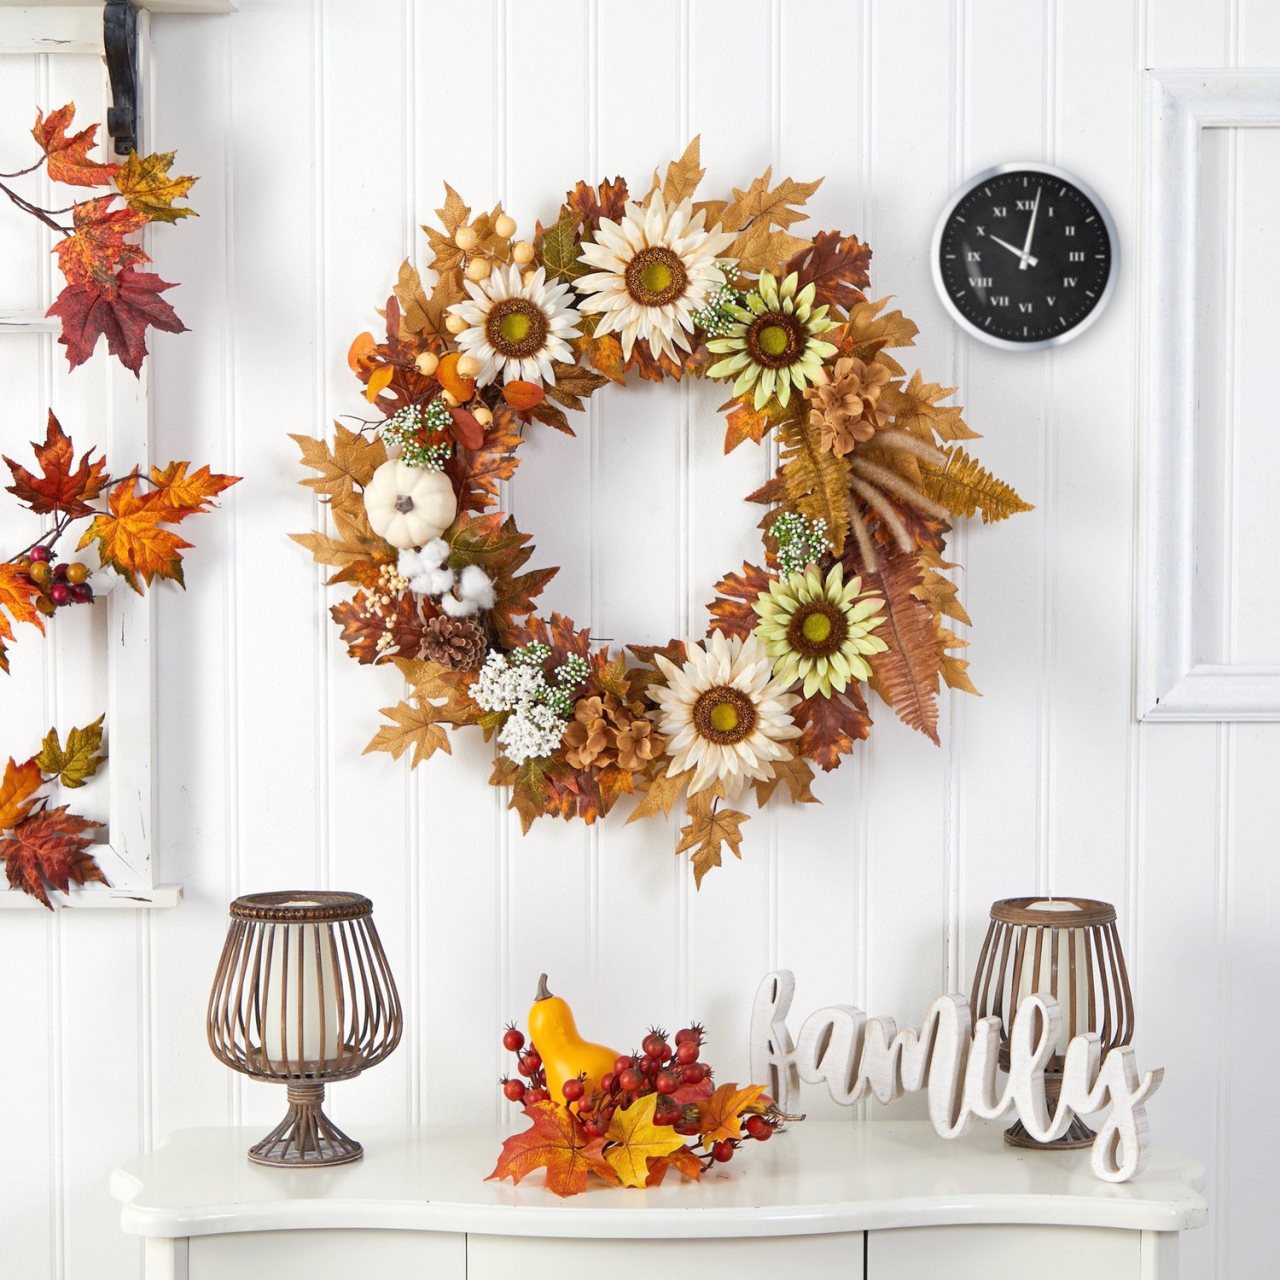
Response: 10:02
